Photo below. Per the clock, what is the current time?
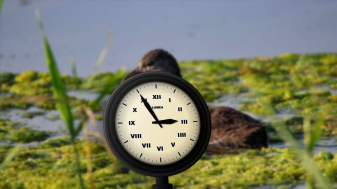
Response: 2:55
